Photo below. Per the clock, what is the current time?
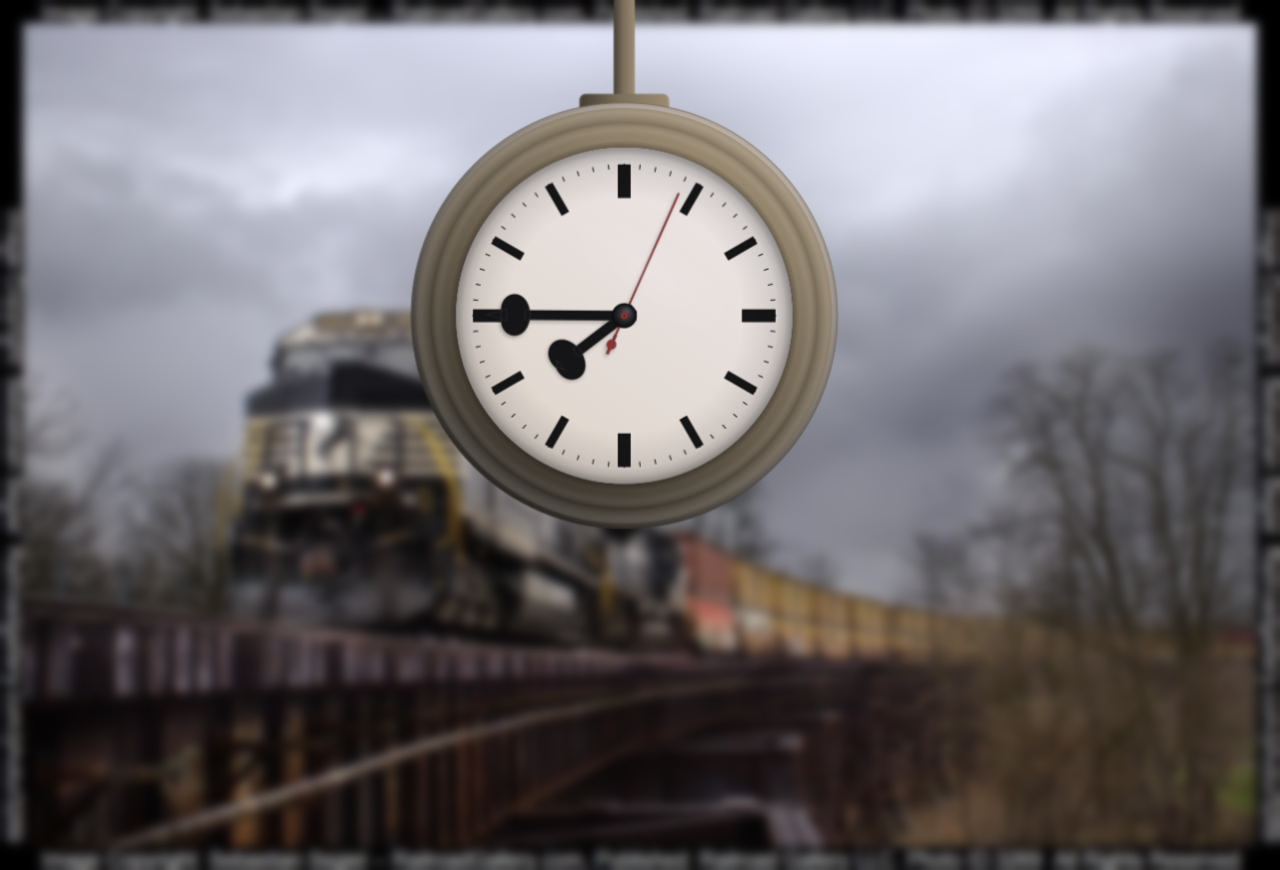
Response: 7:45:04
